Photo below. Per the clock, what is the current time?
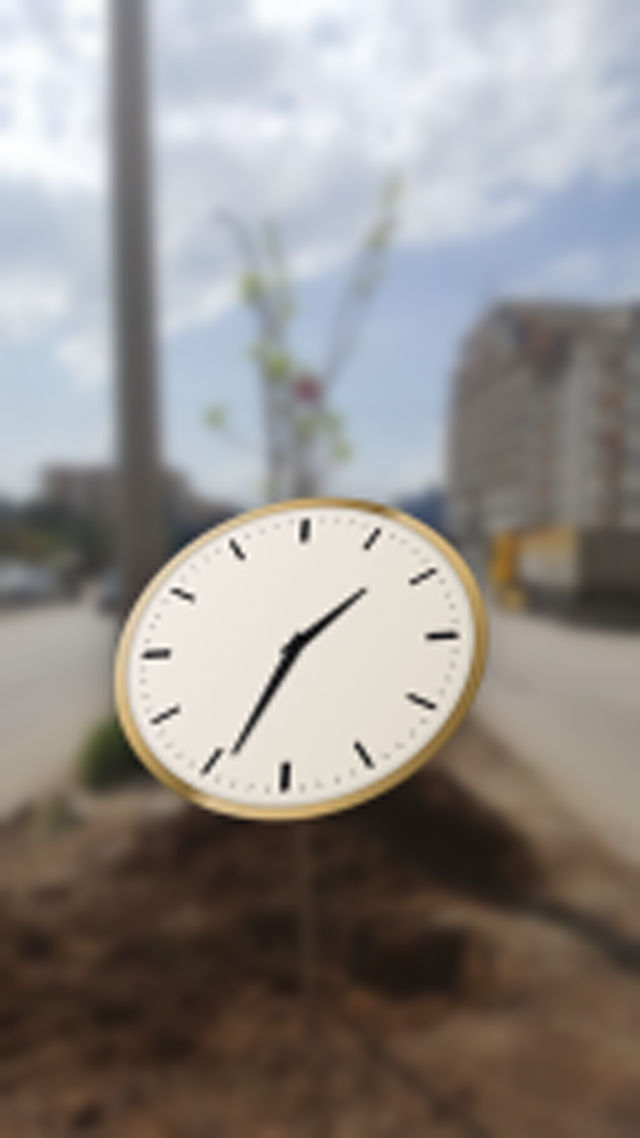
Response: 1:34
